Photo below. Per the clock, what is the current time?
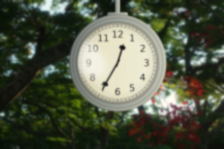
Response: 12:35
